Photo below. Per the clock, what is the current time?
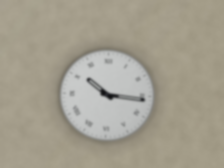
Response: 10:16
